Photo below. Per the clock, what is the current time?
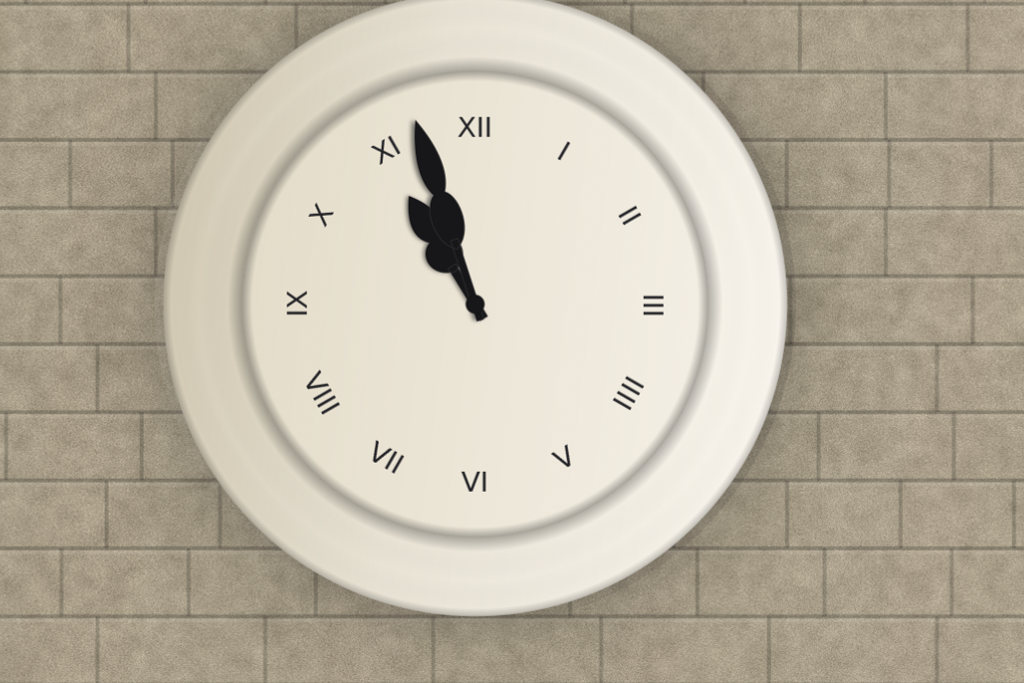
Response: 10:57
